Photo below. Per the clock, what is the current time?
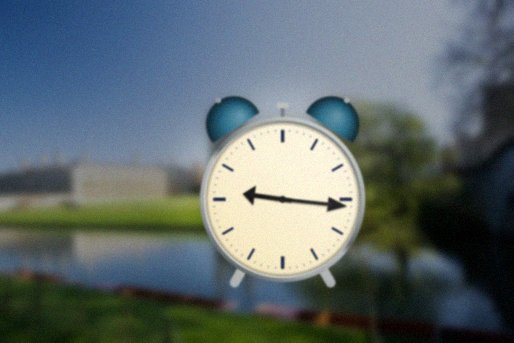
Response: 9:16
